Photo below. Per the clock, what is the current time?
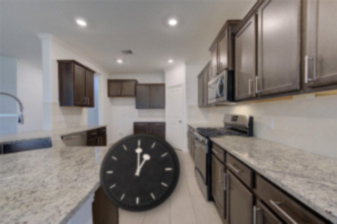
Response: 1:00
